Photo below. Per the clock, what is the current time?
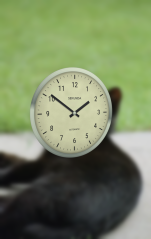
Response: 1:51
